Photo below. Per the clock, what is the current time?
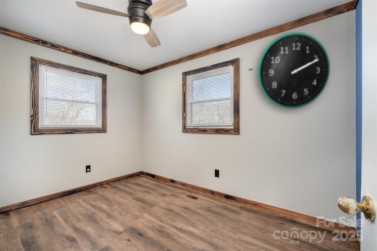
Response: 2:11
